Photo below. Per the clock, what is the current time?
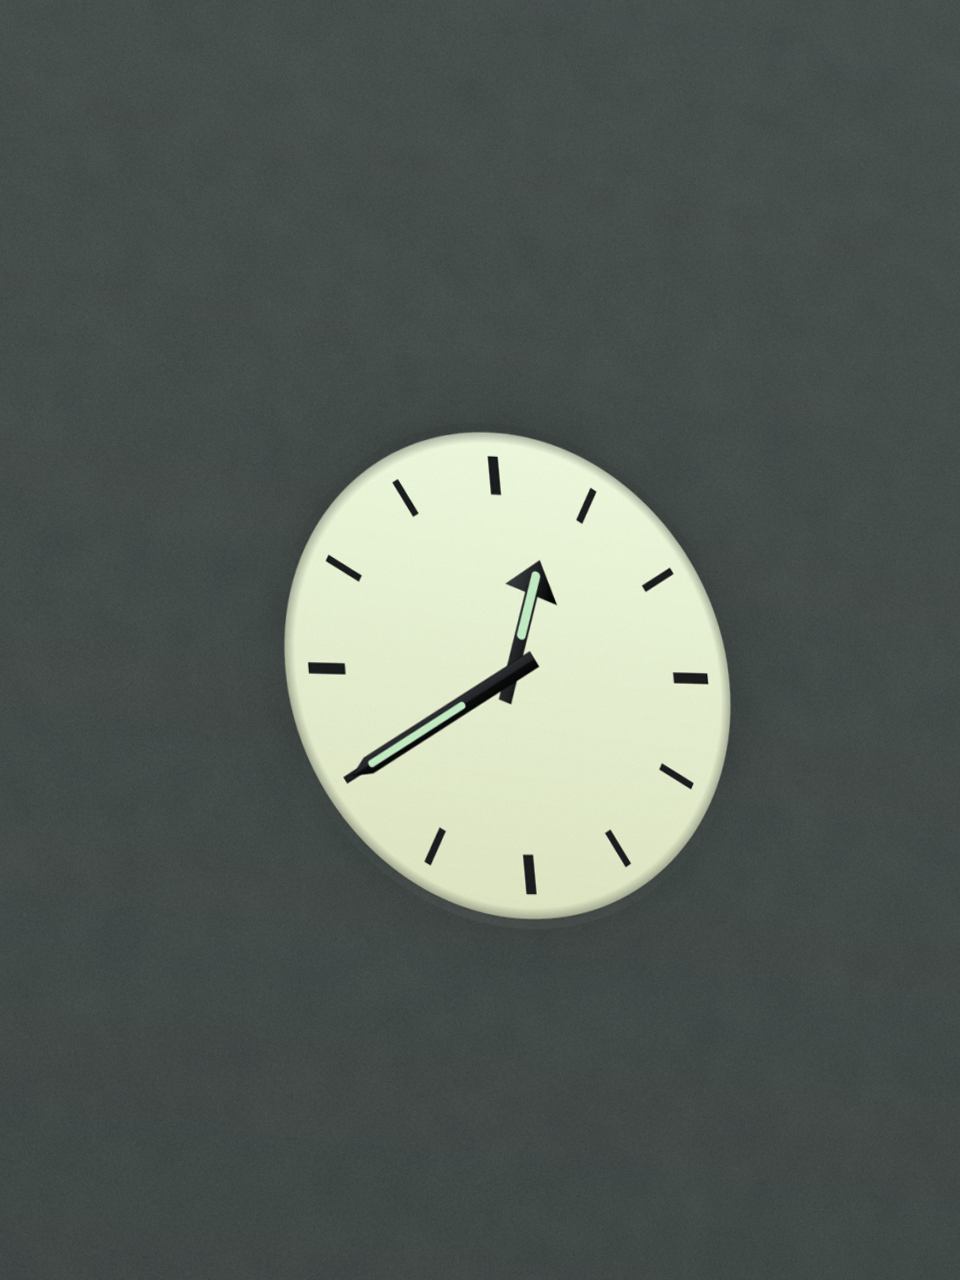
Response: 12:40
